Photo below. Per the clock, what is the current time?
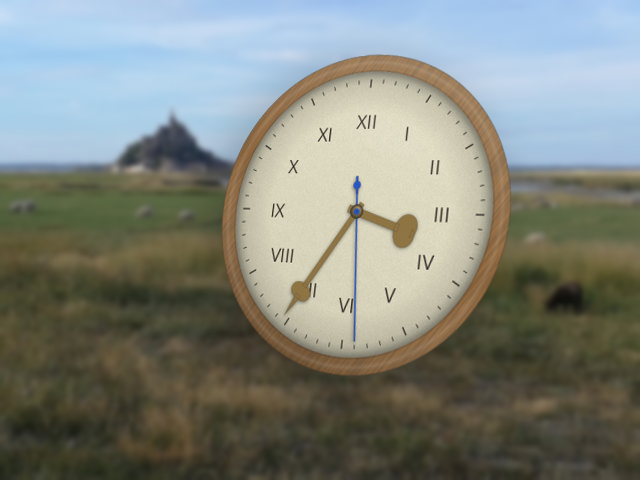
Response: 3:35:29
